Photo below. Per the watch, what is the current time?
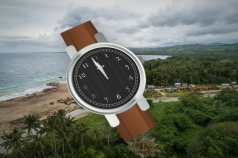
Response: 11:59
